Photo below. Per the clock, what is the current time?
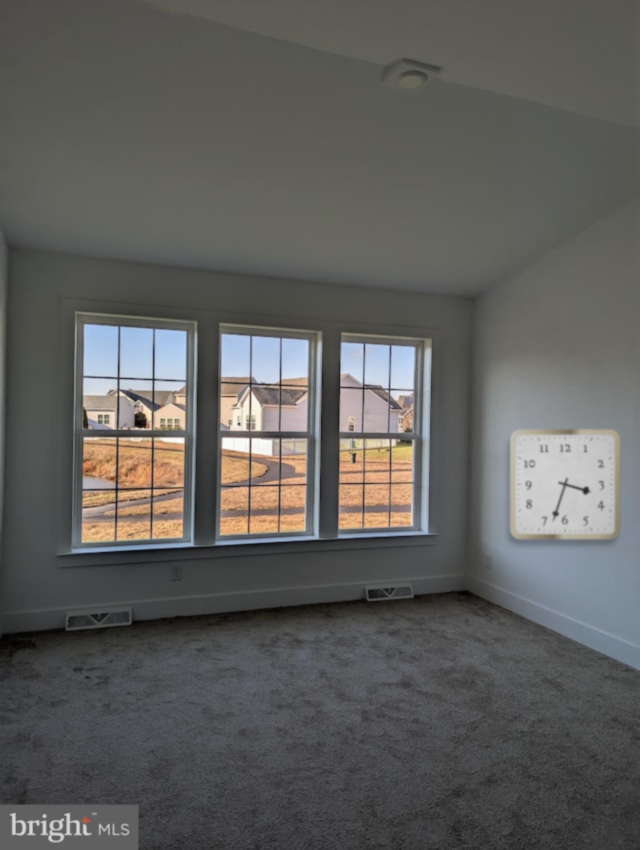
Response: 3:33
